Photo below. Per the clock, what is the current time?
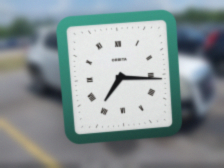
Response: 7:16
